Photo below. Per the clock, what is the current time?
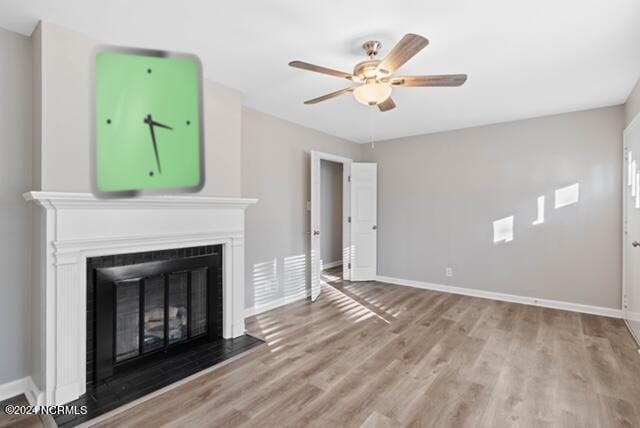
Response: 3:28
